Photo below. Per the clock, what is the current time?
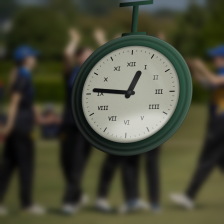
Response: 12:46
